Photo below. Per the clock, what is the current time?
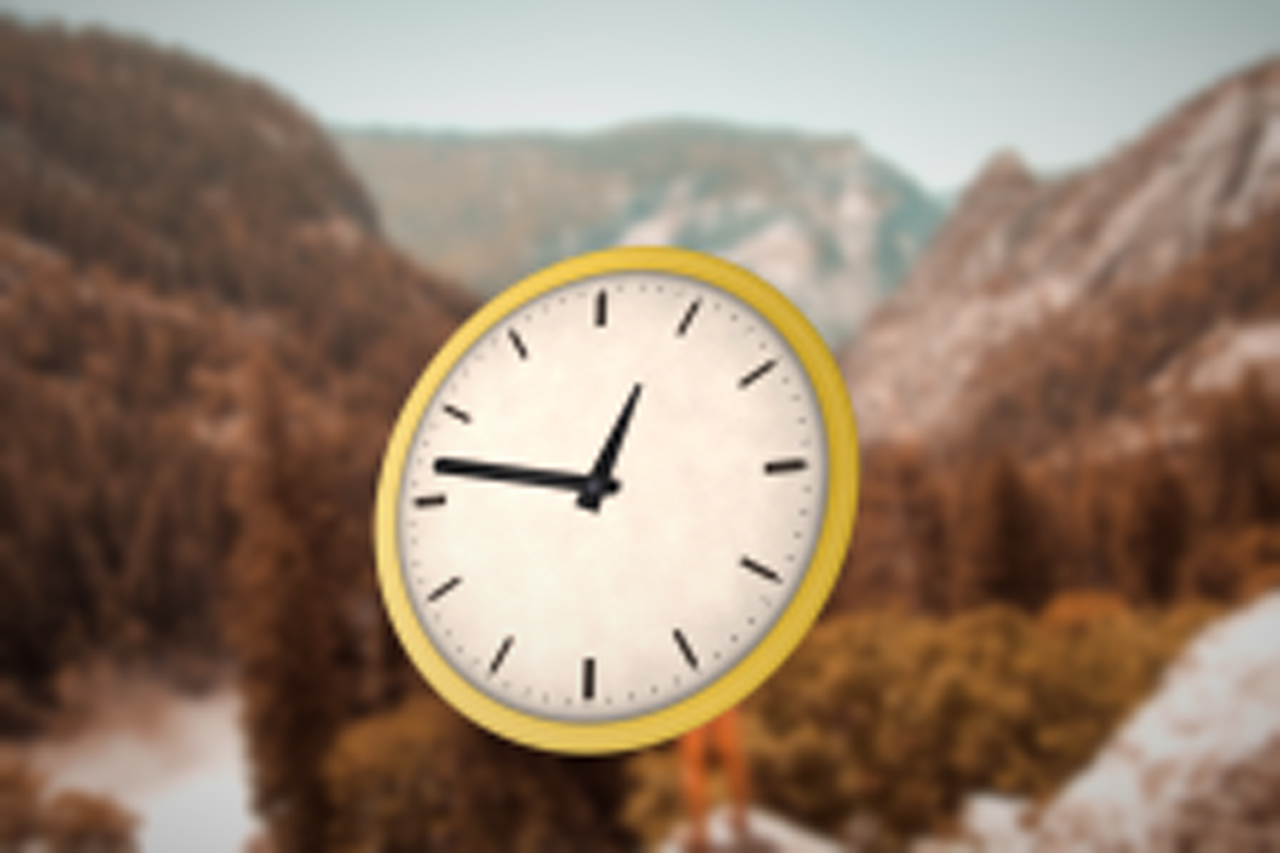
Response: 12:47
